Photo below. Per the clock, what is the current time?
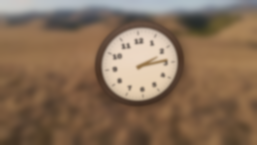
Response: 2:14
